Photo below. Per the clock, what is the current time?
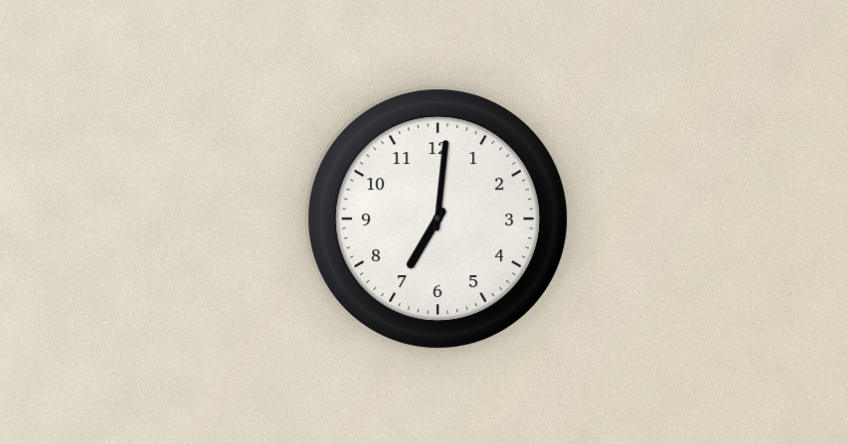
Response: 7:01
